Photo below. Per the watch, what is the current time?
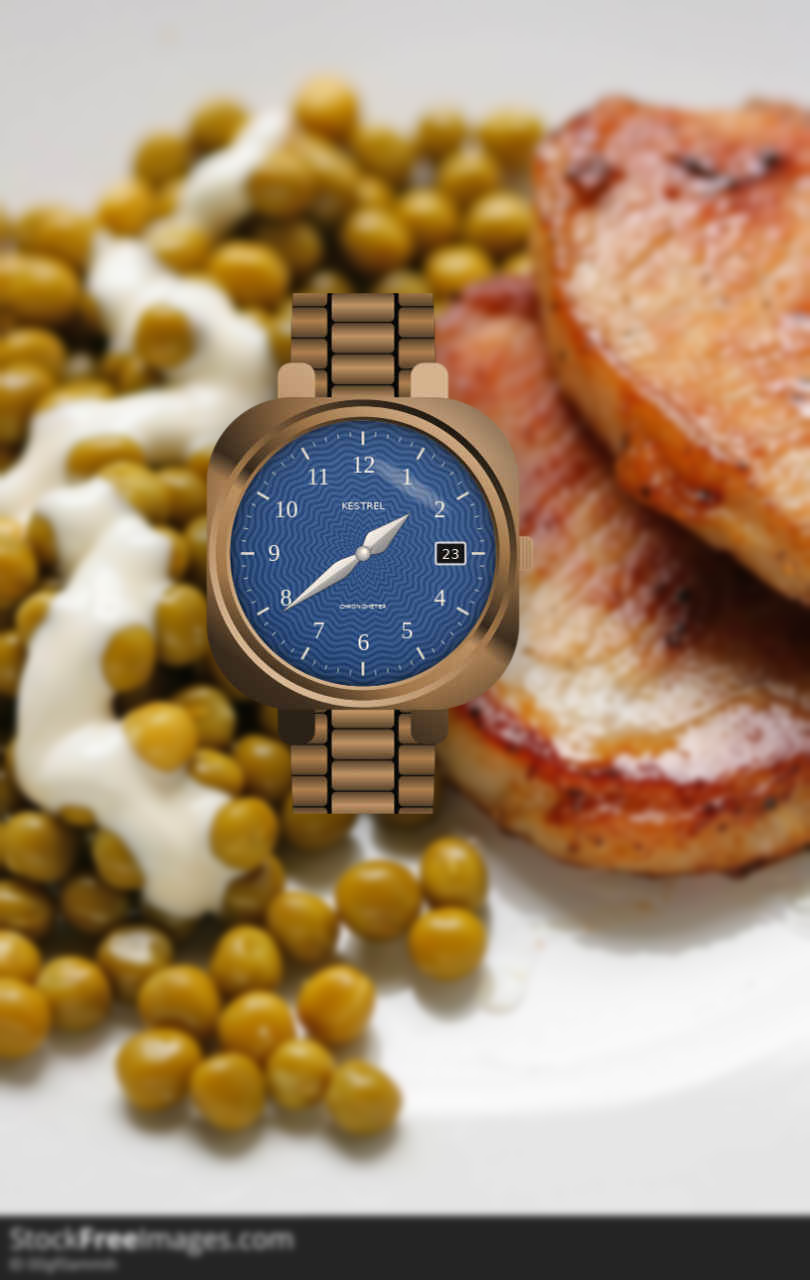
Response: 1:39
